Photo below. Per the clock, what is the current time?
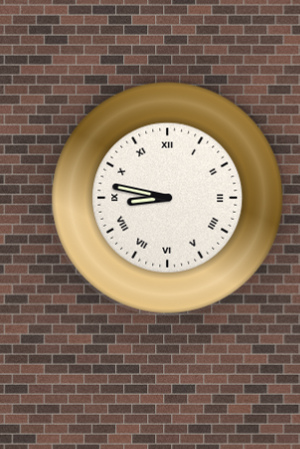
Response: 8:47
